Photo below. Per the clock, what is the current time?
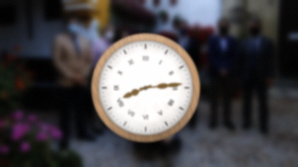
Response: 8:14
